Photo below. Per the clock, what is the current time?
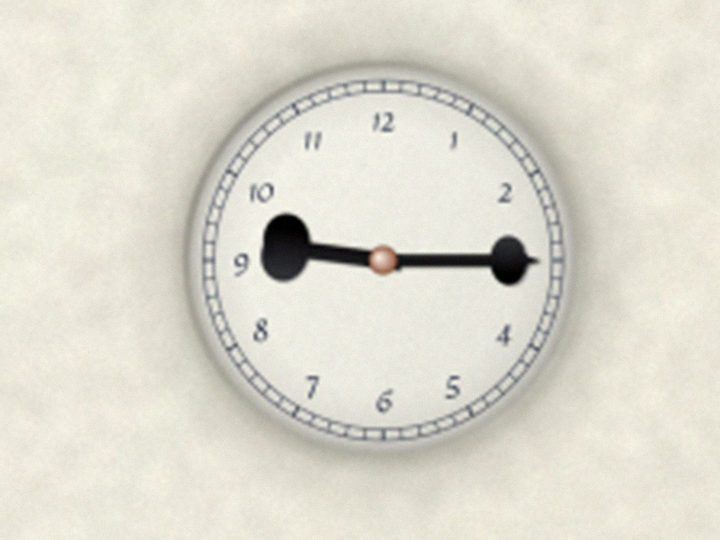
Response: 9:15
